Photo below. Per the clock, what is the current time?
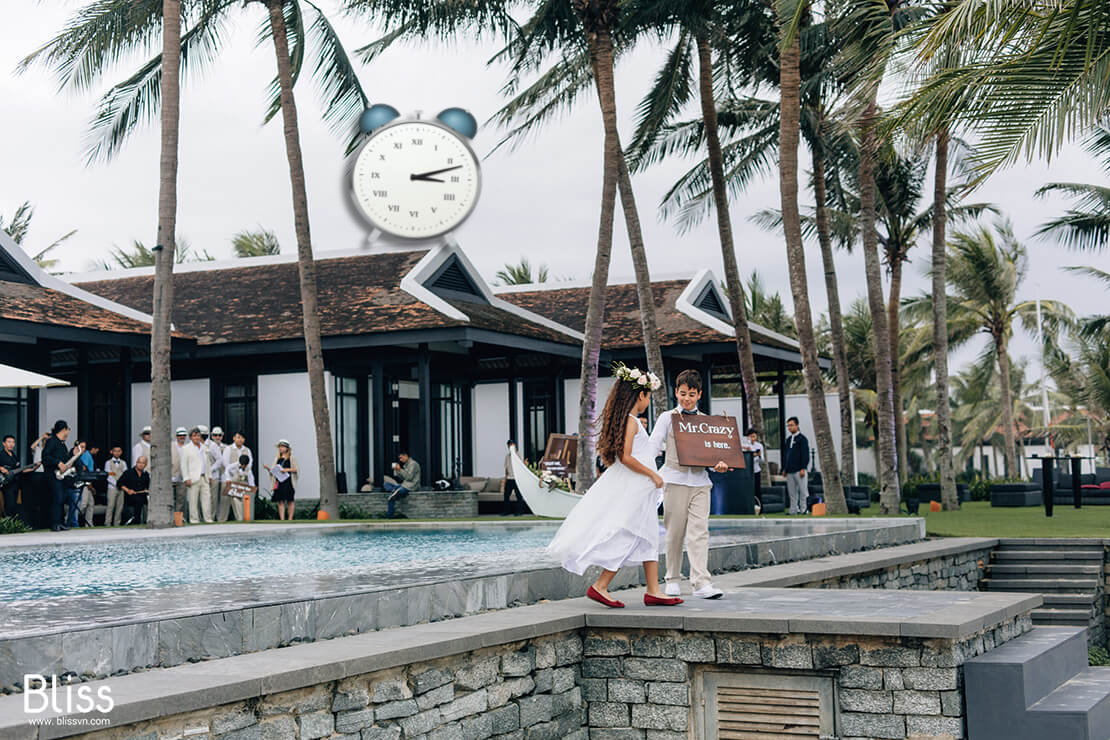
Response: 3:12
